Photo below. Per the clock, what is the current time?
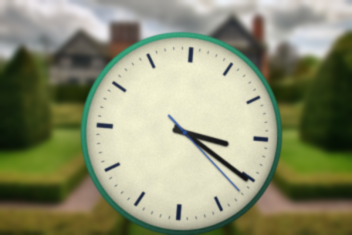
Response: 3:20:22
